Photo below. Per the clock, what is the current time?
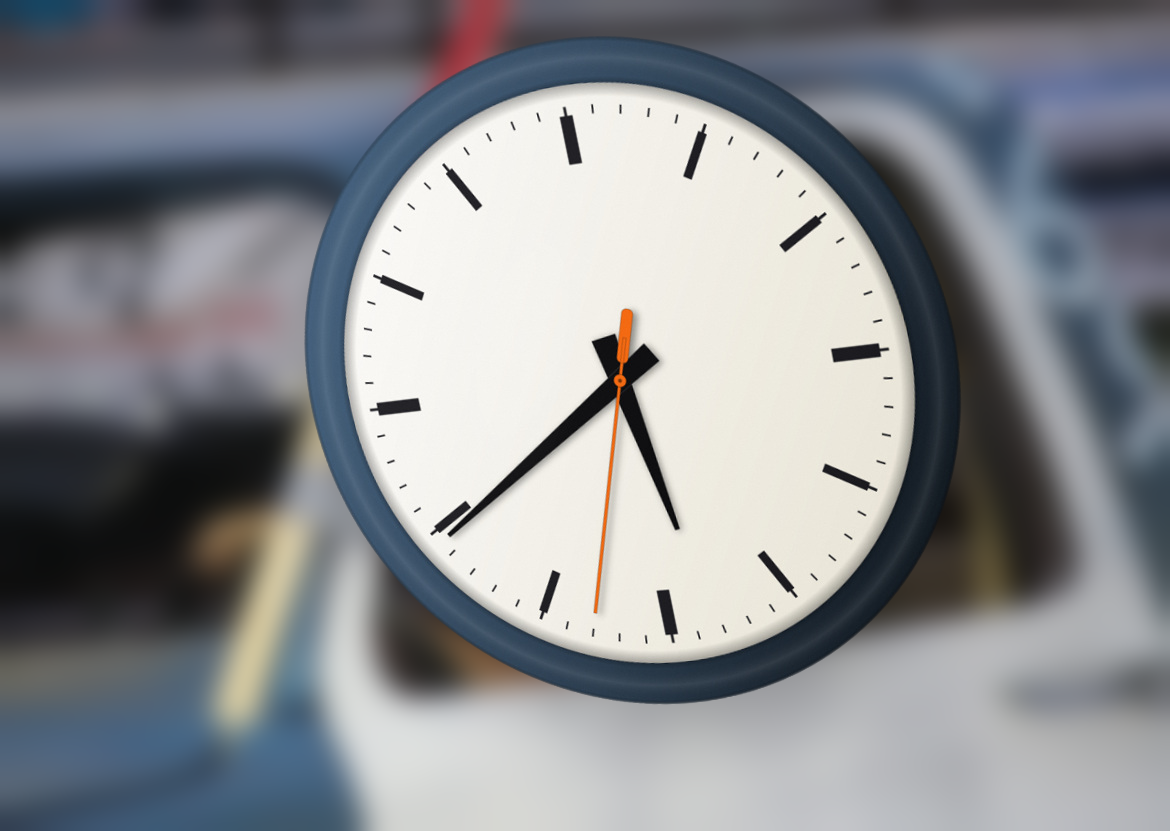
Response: 5:39:33
